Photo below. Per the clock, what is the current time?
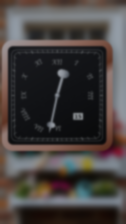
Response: 12:32
